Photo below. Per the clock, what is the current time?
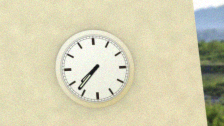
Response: 7:37
